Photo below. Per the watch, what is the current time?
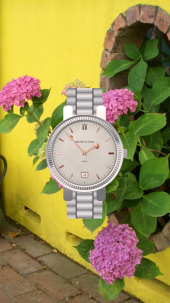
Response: 1:53
